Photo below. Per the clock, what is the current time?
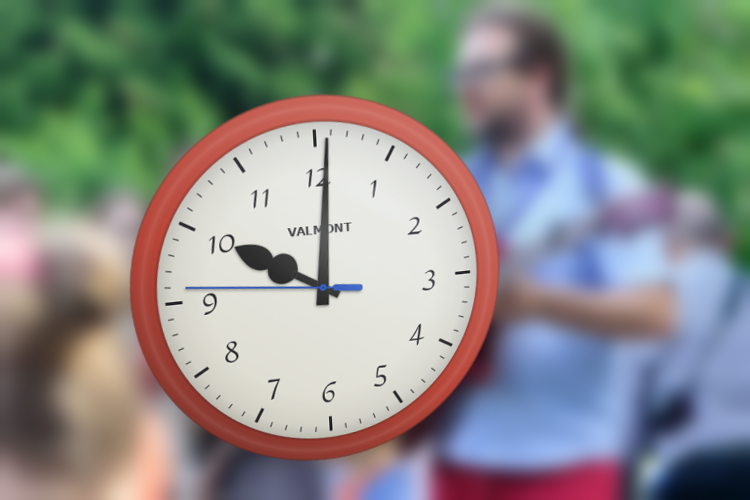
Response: 10:00:46
